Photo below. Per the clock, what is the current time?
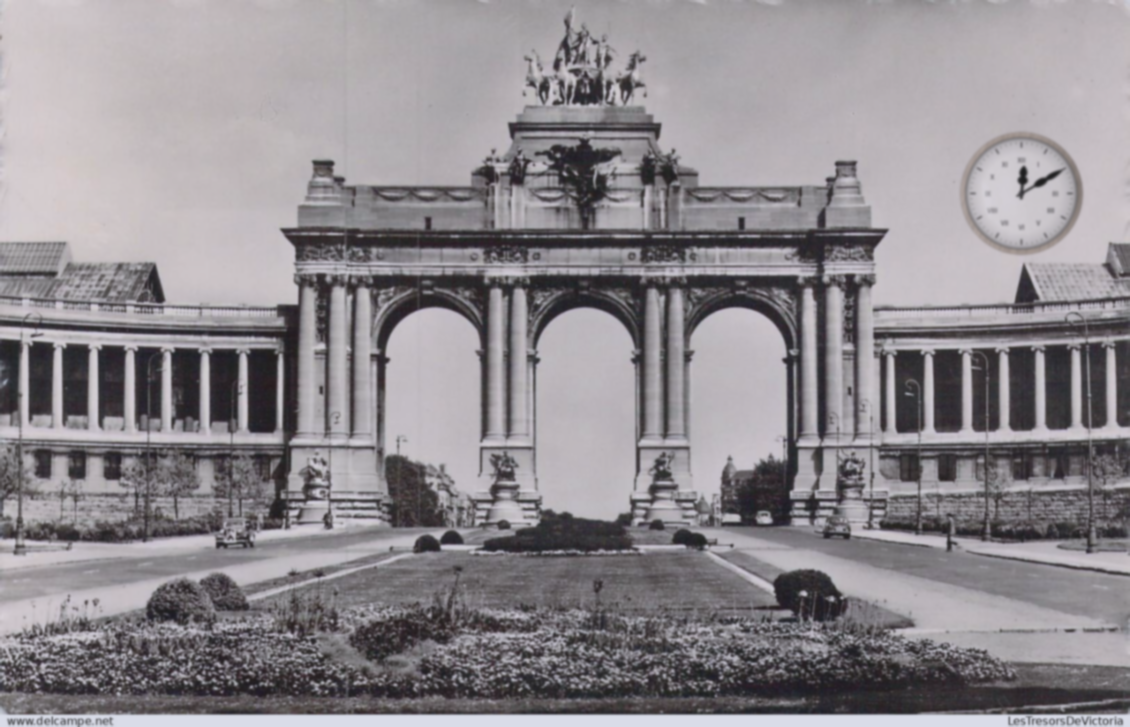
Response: 12:10
